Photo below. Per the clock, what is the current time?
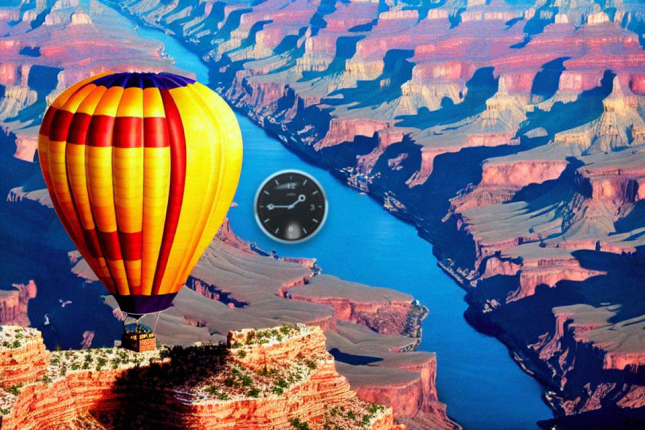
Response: 1:45
